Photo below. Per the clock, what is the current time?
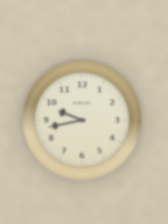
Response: 9:43
